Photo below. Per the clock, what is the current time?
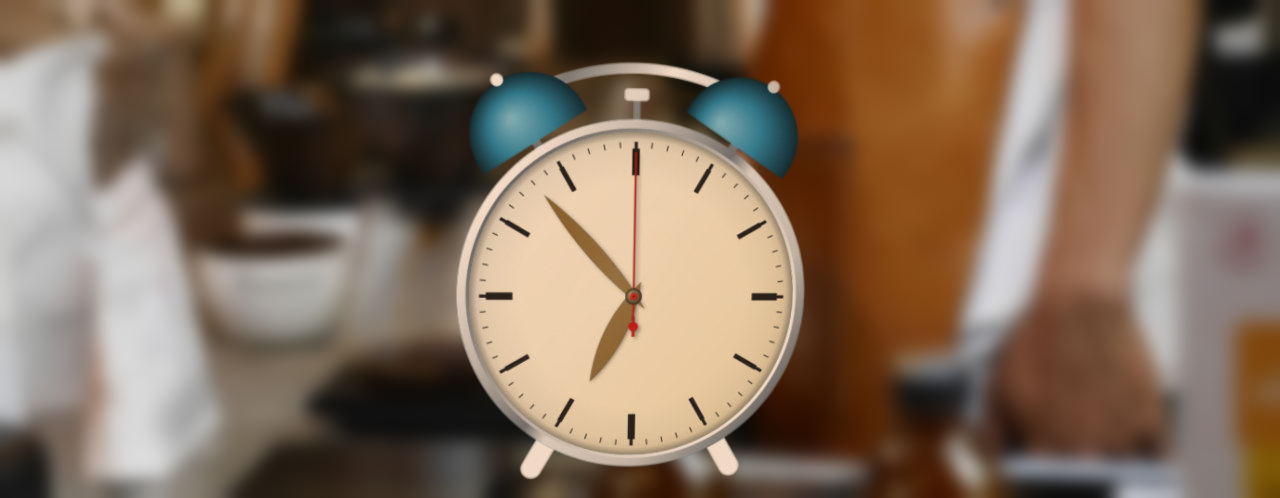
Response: 6:53:00
